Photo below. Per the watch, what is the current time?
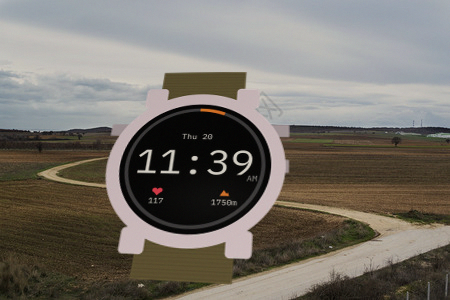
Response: 11:39
